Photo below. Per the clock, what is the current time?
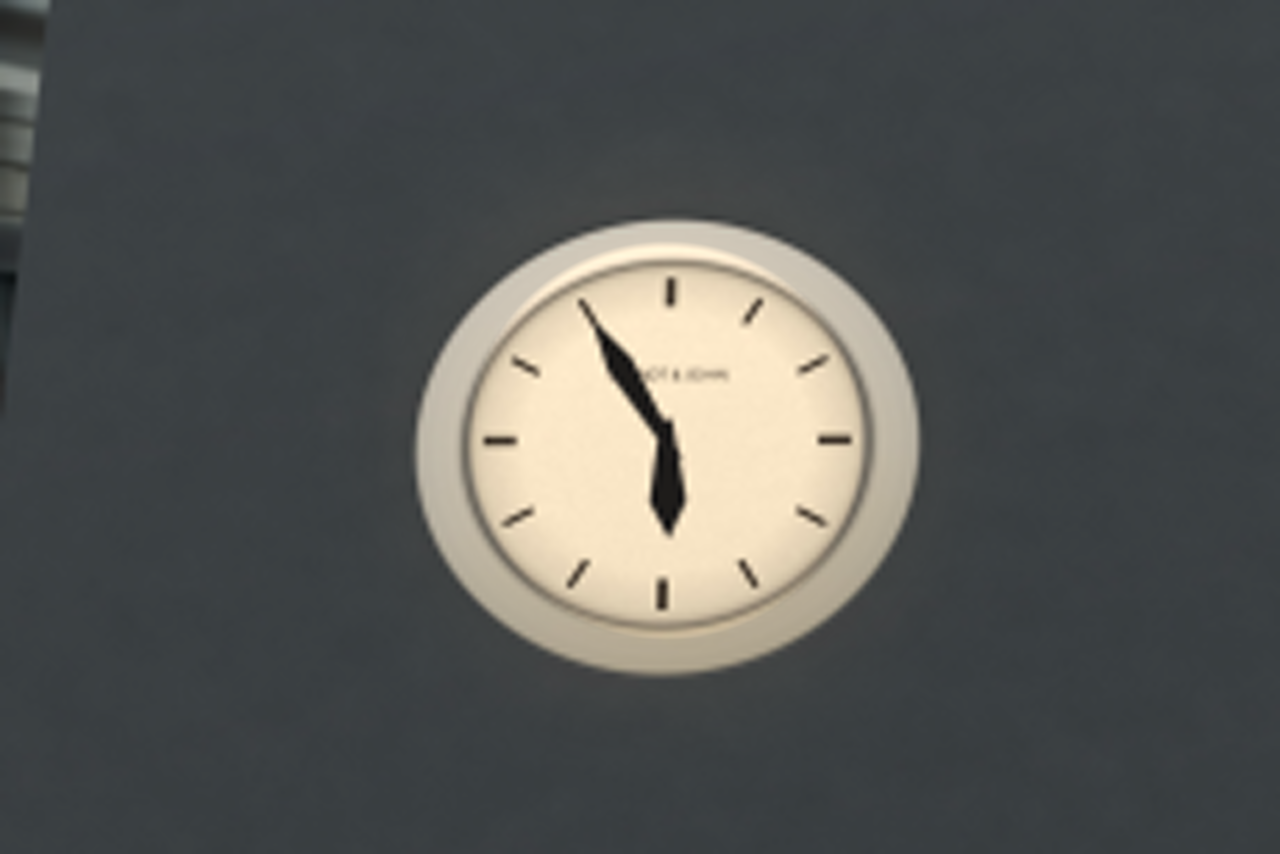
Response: 5:55
